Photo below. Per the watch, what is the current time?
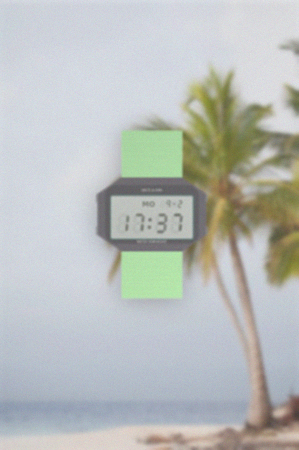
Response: 17:37
